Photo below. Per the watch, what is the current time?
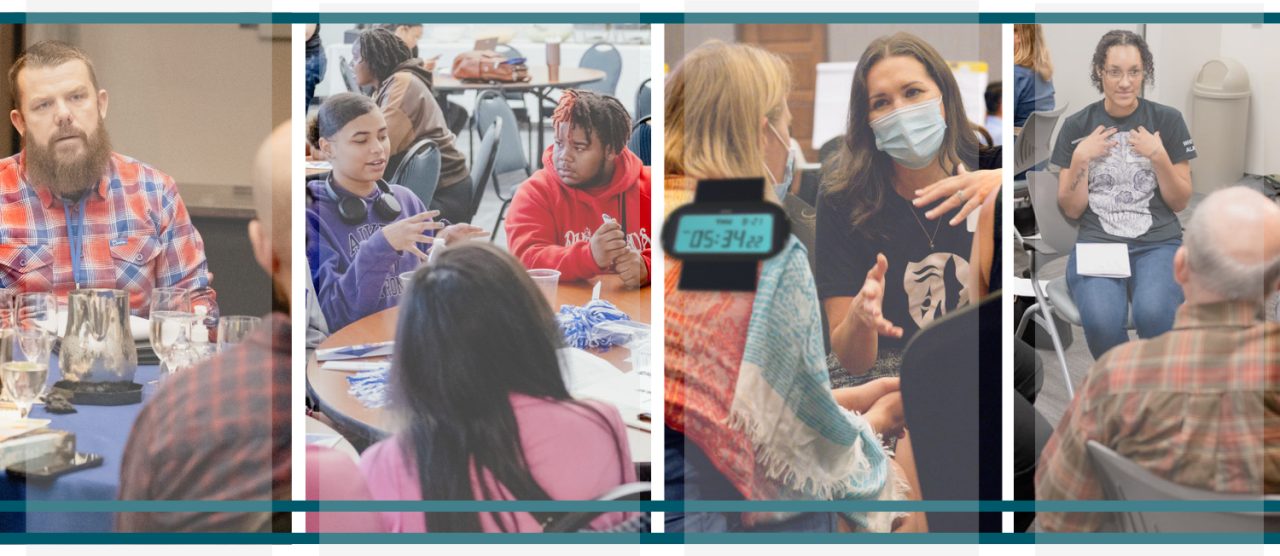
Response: 5:34
